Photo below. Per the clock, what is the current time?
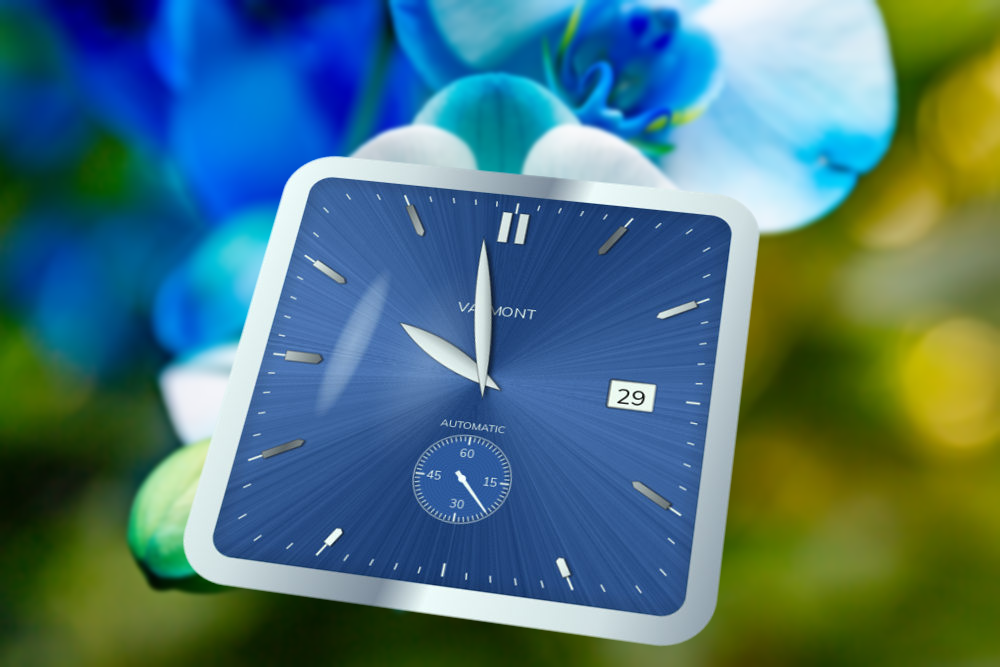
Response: 9:58:23
